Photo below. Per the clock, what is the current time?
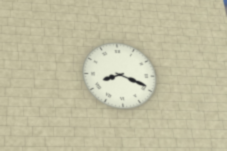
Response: 8:19
